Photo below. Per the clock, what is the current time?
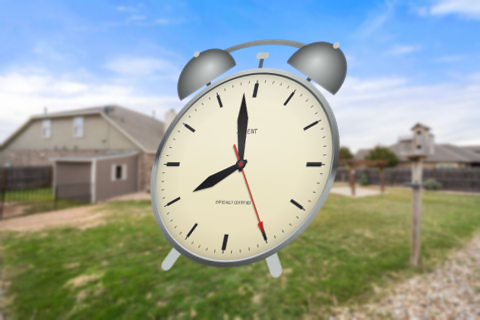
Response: 7:58:25
